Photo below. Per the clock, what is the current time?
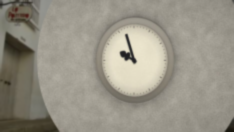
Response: 9:57
